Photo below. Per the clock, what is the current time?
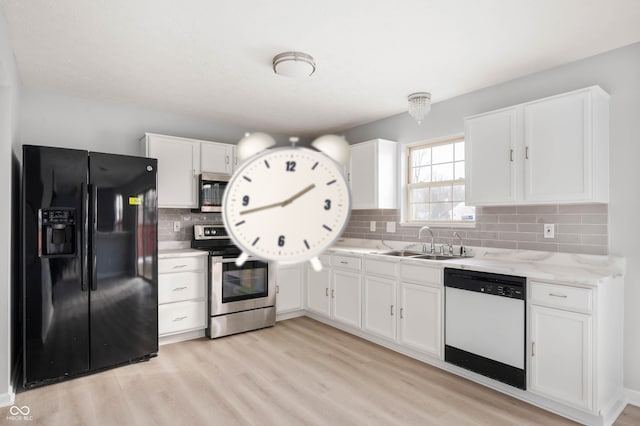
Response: 1:42
